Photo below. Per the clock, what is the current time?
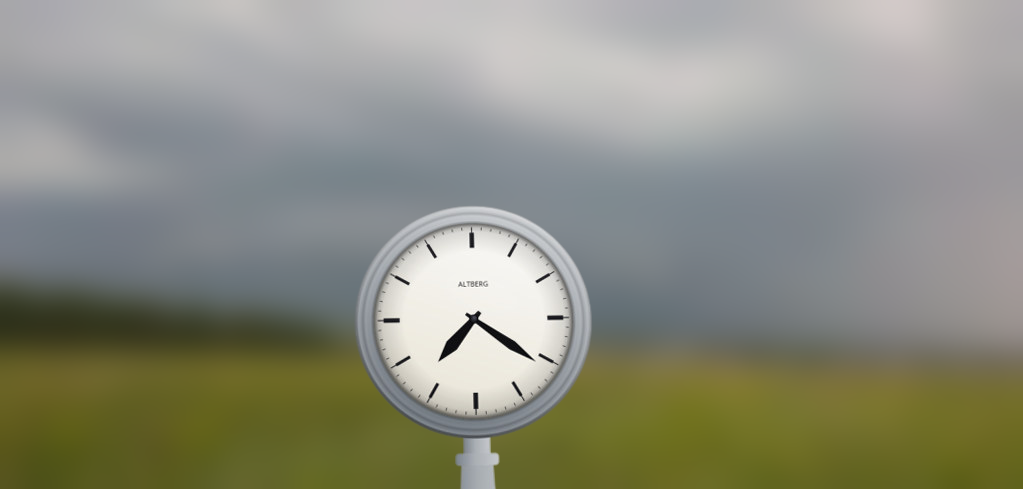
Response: 7:21
